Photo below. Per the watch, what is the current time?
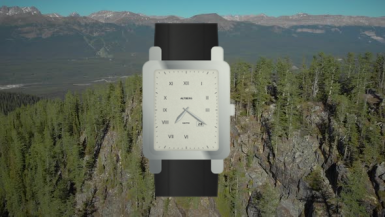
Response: 7:21
